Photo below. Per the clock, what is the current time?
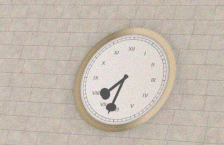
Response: 7:32
